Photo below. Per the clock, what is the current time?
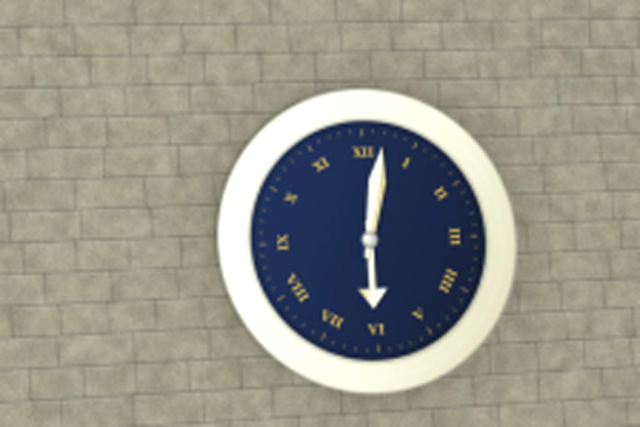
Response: 6:02
